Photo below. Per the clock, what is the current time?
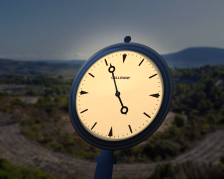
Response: 4:56
